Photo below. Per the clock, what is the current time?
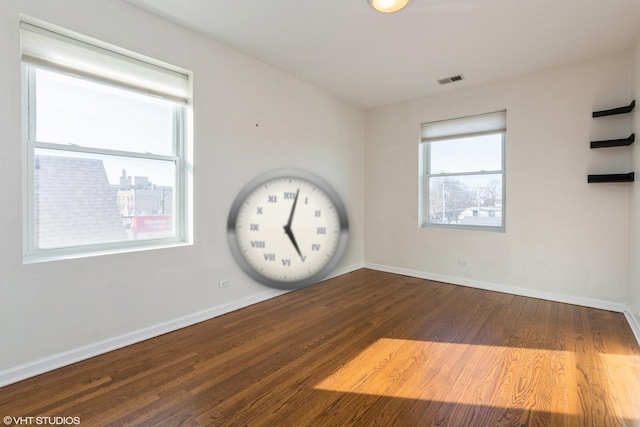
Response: 5:02
